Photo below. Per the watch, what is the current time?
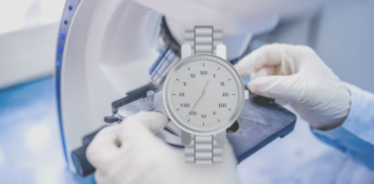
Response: 12:36
